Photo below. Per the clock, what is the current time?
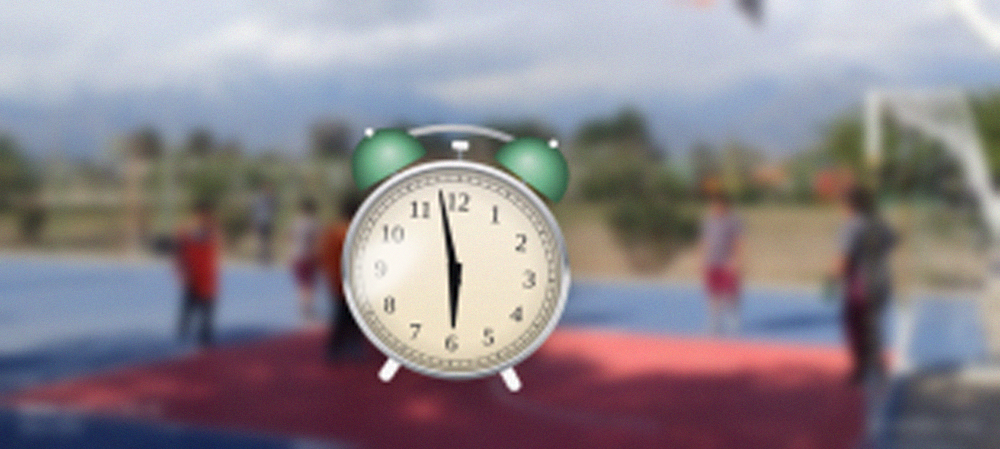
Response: 5:58
